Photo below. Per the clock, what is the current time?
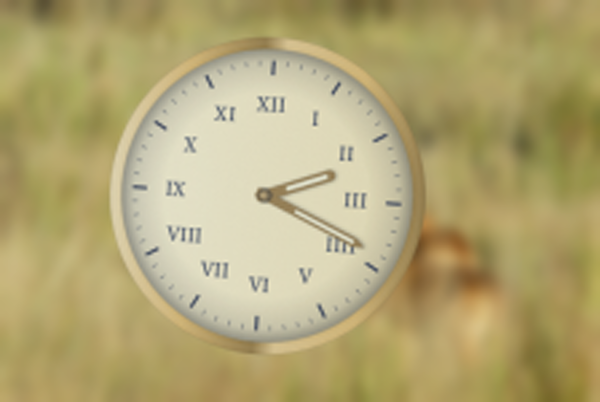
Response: 2:19
